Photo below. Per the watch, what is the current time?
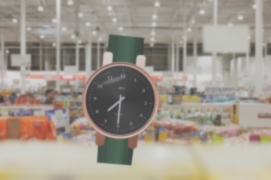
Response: 7:30
